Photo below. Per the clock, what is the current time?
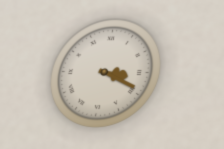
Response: 3:19
